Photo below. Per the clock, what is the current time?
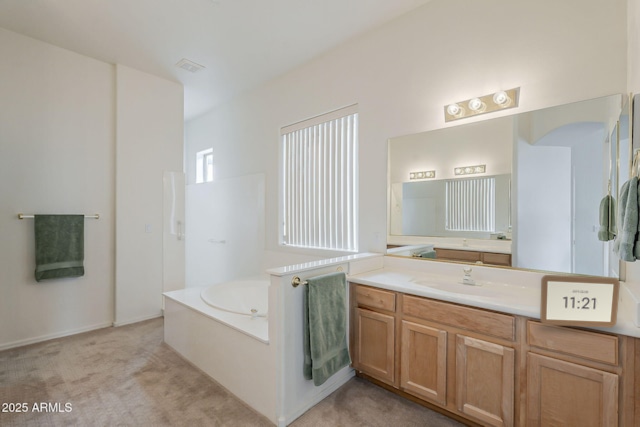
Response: 11:21
